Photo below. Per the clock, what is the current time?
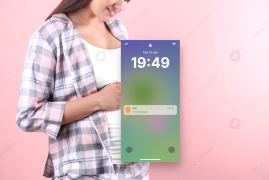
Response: 19:49
